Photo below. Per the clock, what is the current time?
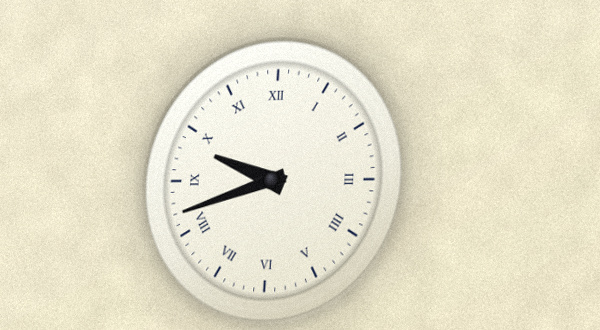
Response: 9:42
